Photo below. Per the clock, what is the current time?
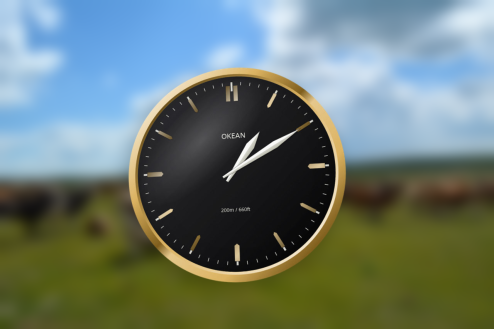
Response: 1:10
